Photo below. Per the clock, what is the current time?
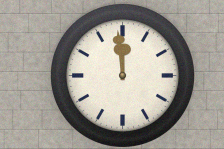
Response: 11:59
